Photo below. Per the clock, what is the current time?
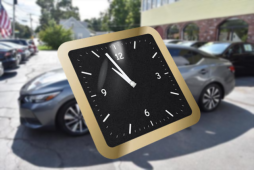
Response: 10:57
